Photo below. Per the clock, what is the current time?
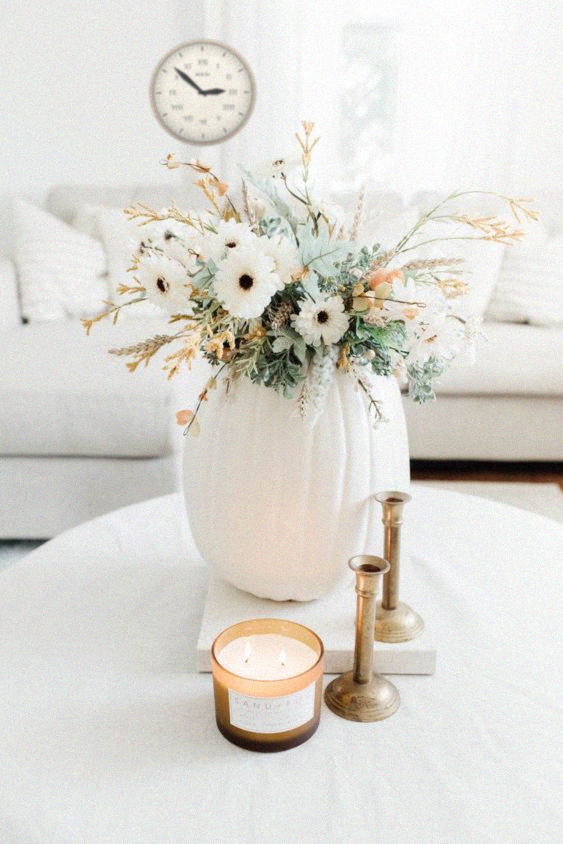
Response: 2:52
